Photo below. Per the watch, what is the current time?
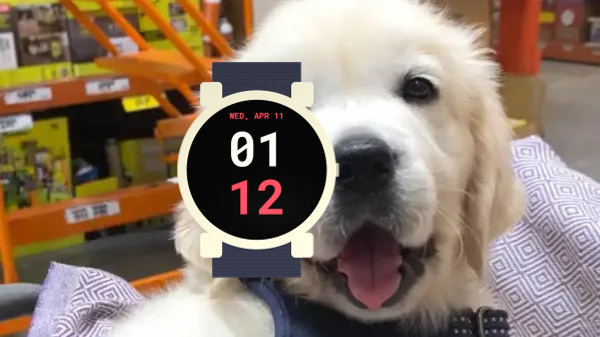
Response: 1:12
